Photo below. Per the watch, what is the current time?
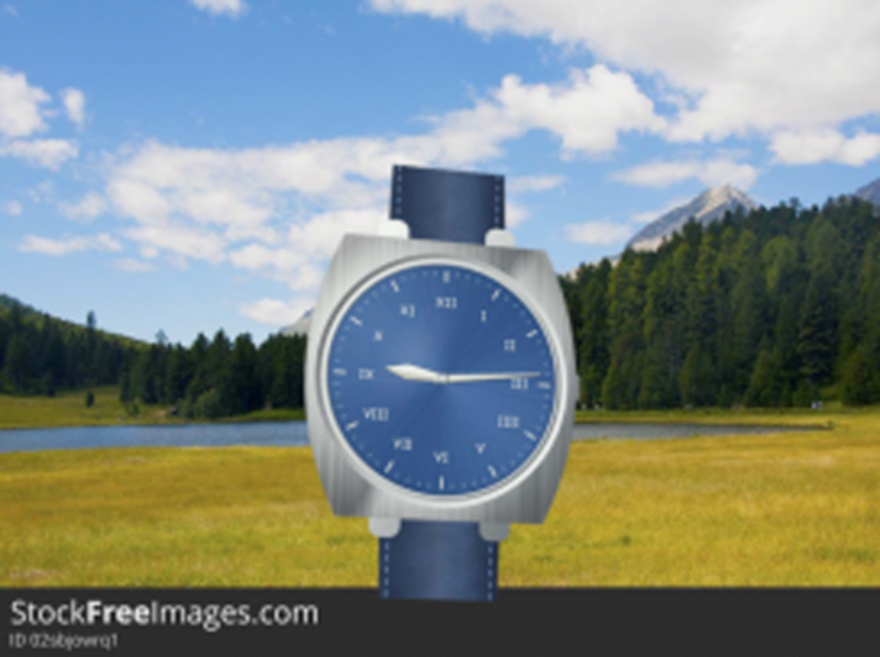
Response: 9:14
